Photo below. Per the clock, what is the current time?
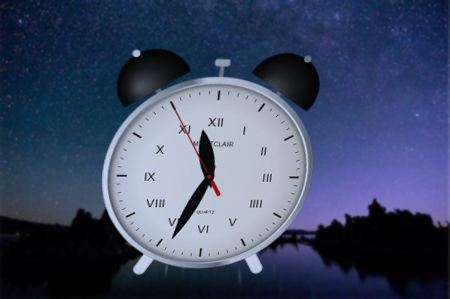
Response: 11:33:55
